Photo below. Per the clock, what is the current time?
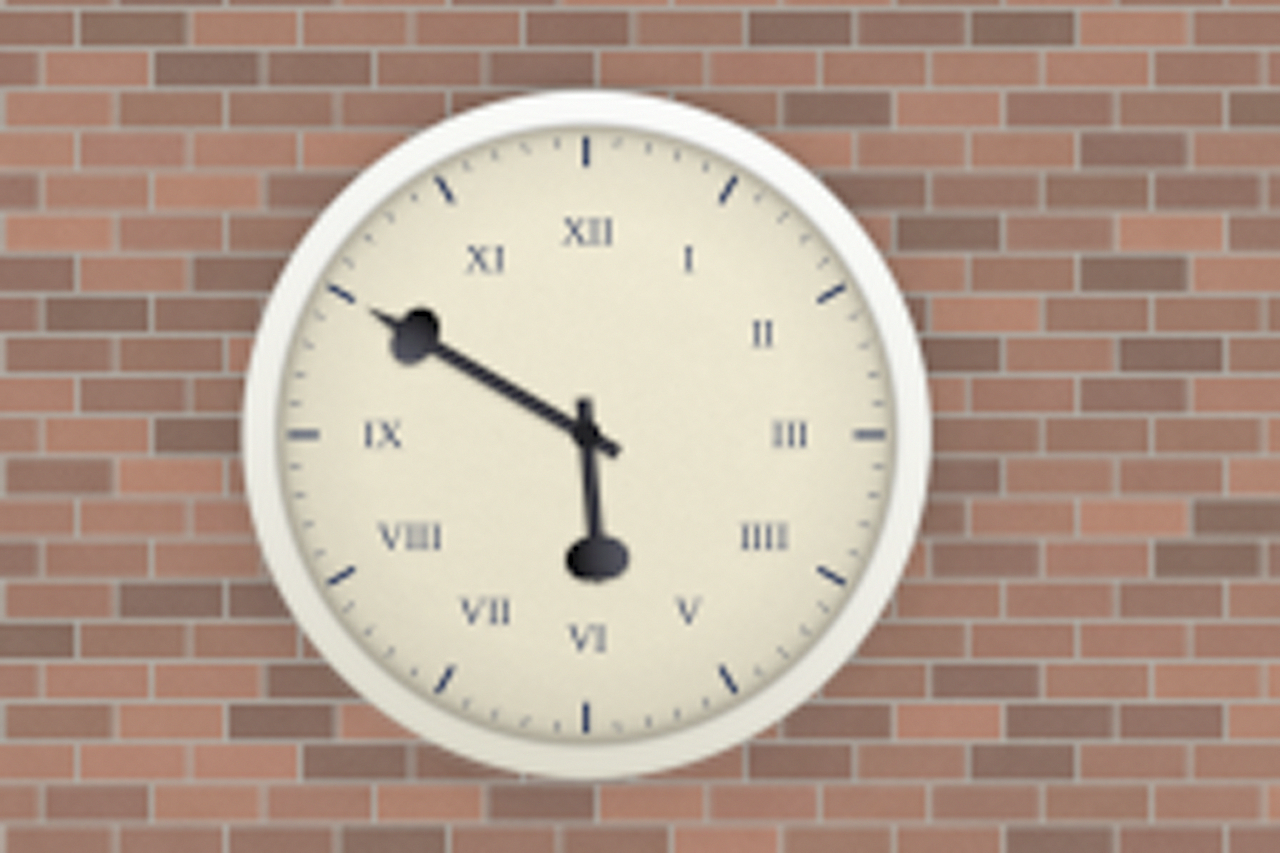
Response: 5:50
